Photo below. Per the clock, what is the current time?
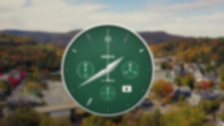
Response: 1:40
